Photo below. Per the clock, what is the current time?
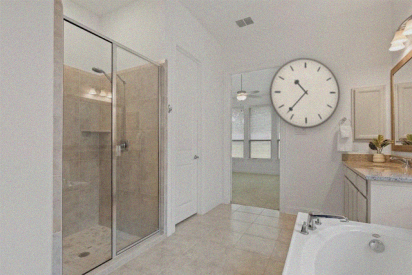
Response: 10:37
